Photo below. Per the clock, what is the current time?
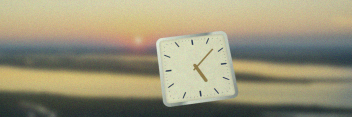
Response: 5:08
